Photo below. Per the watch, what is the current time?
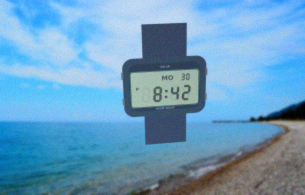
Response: 8:42
